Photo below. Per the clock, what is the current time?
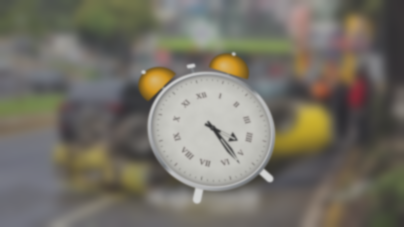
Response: 4:27
